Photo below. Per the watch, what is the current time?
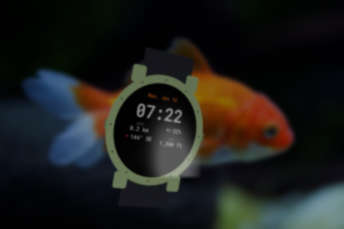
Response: 7:22
